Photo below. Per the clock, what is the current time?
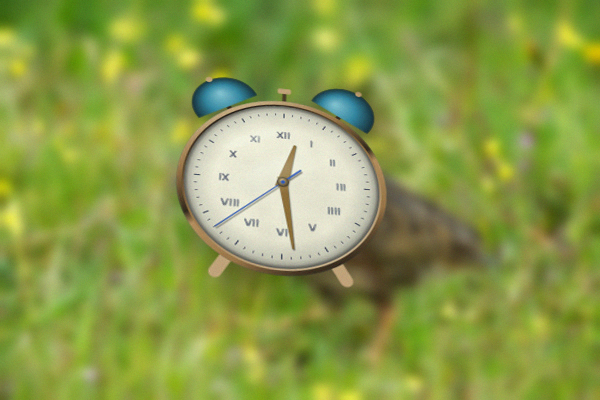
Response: 12:28:38
